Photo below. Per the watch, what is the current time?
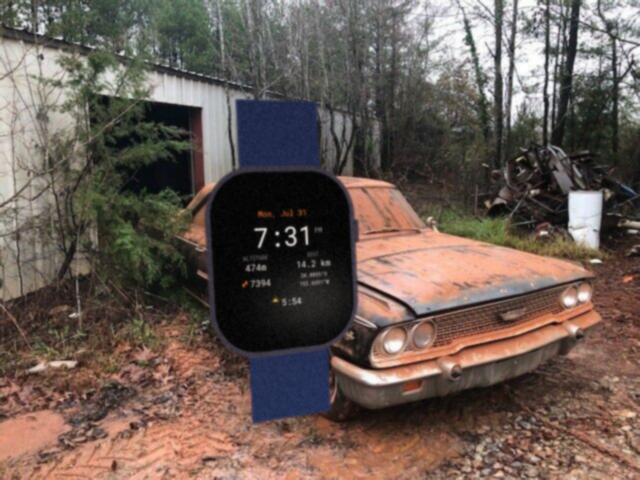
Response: 7:31
